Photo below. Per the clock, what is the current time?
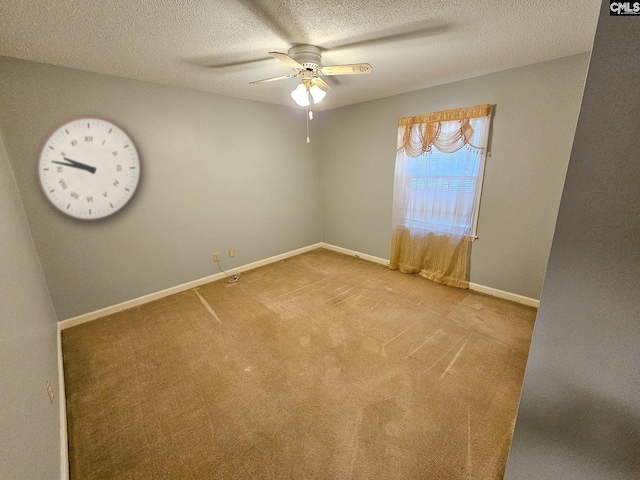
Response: 9:47
